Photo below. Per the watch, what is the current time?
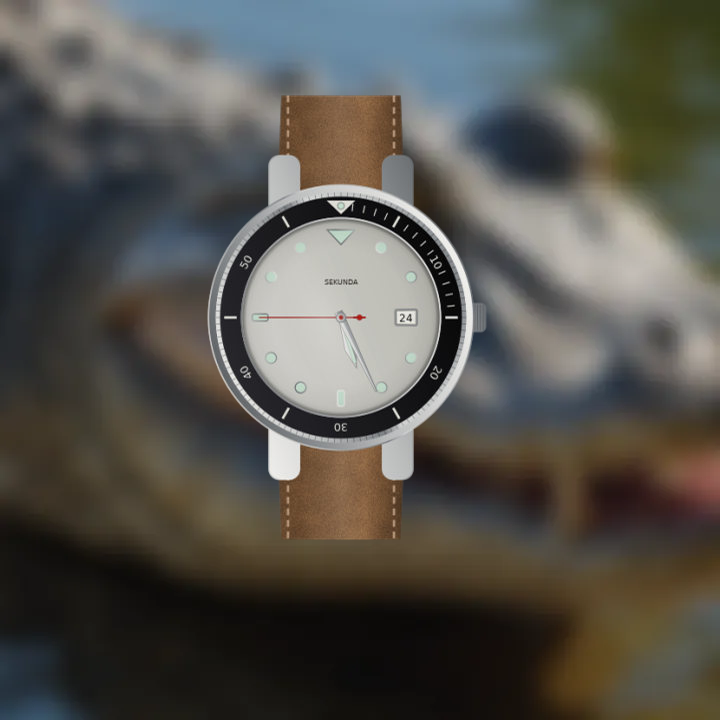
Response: 5:25:45
